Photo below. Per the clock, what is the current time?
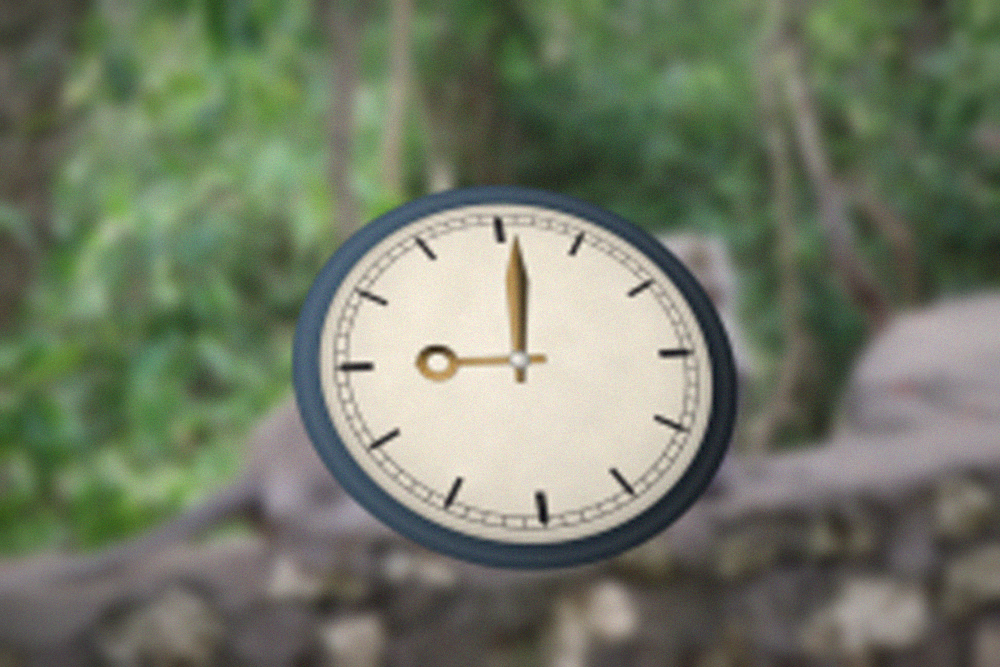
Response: 9:01
